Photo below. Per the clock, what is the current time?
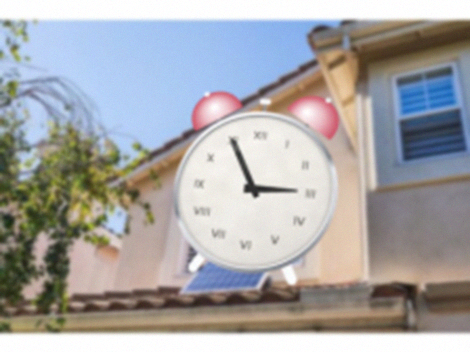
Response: 2:55
